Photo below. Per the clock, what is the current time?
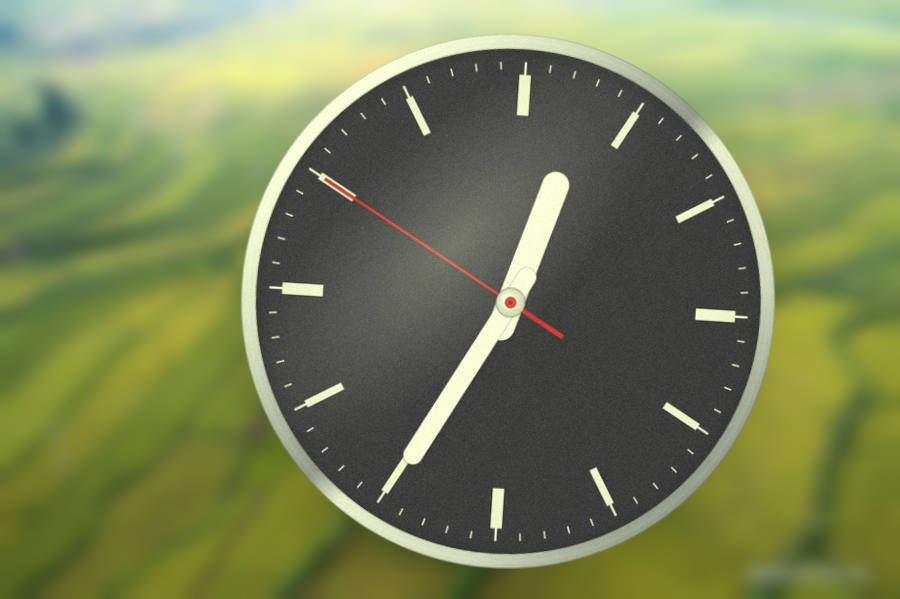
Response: 12:34:50
